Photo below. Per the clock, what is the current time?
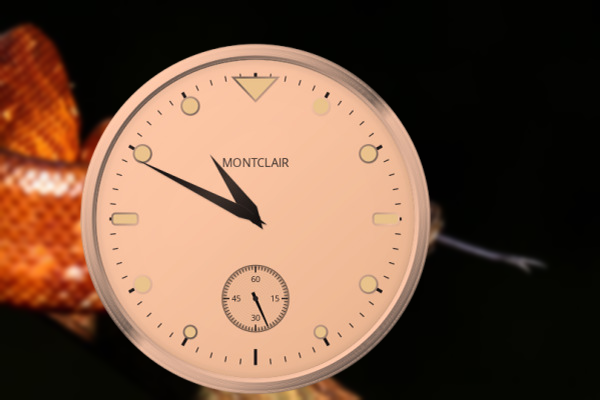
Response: 10:49:26
